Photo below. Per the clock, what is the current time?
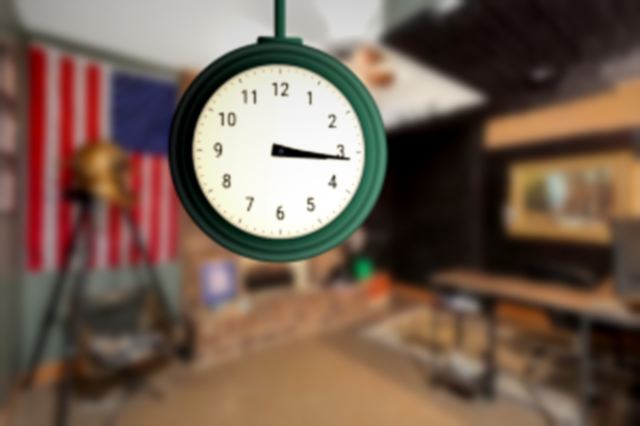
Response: 3:16
